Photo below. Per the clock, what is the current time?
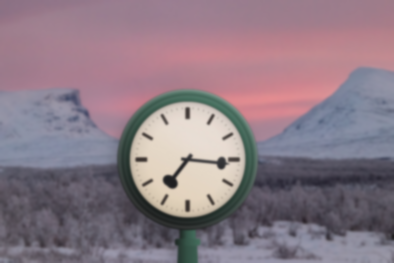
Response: 7:16
